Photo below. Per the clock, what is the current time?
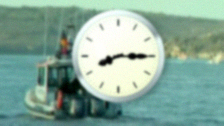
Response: 8:15
